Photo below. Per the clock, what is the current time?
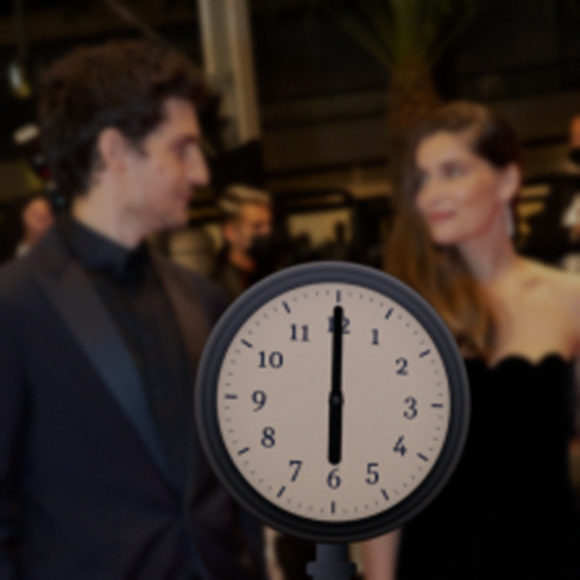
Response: 6:00
